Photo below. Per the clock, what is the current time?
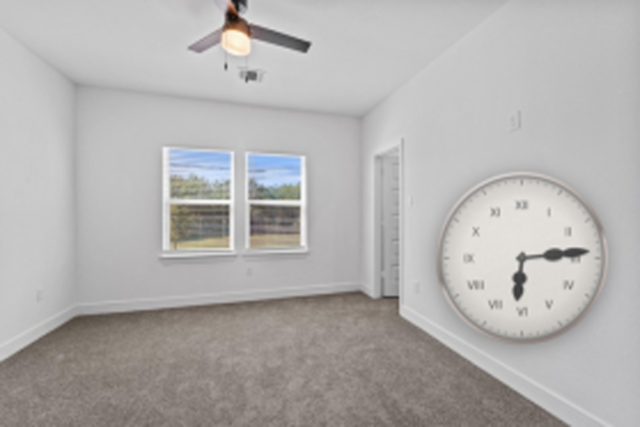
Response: 6:14
